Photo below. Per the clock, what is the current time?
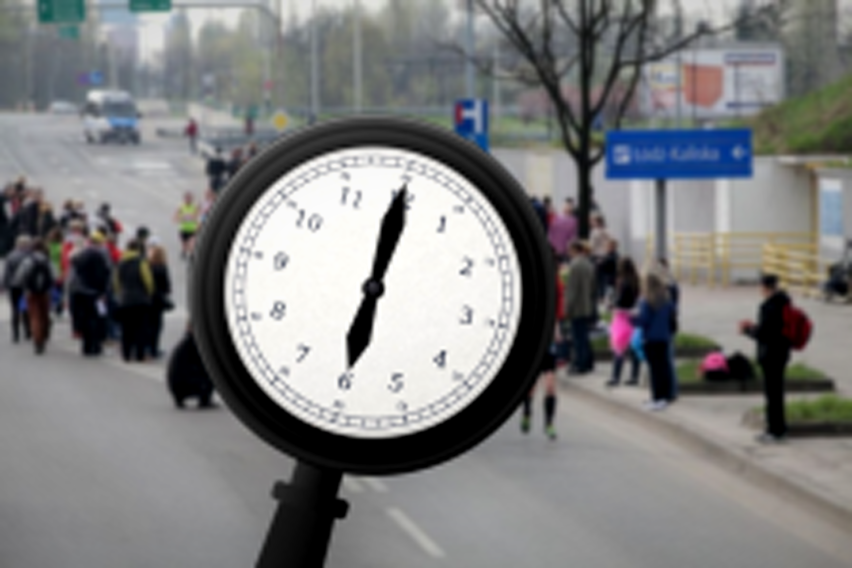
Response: 6:00
